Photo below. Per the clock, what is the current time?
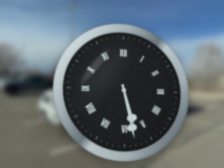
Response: 5:28
